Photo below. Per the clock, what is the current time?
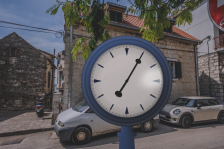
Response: 7:05
